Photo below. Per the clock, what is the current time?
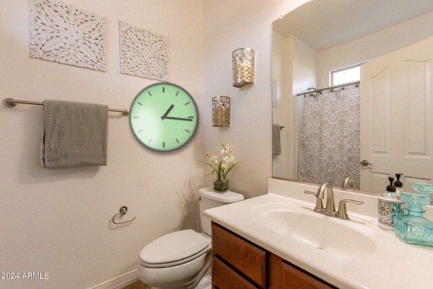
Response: 1:16
